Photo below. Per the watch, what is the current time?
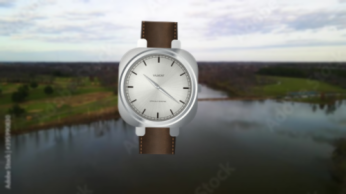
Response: 10:21
